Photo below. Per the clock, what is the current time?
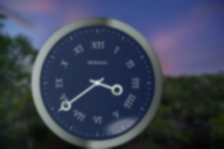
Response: 3:39
